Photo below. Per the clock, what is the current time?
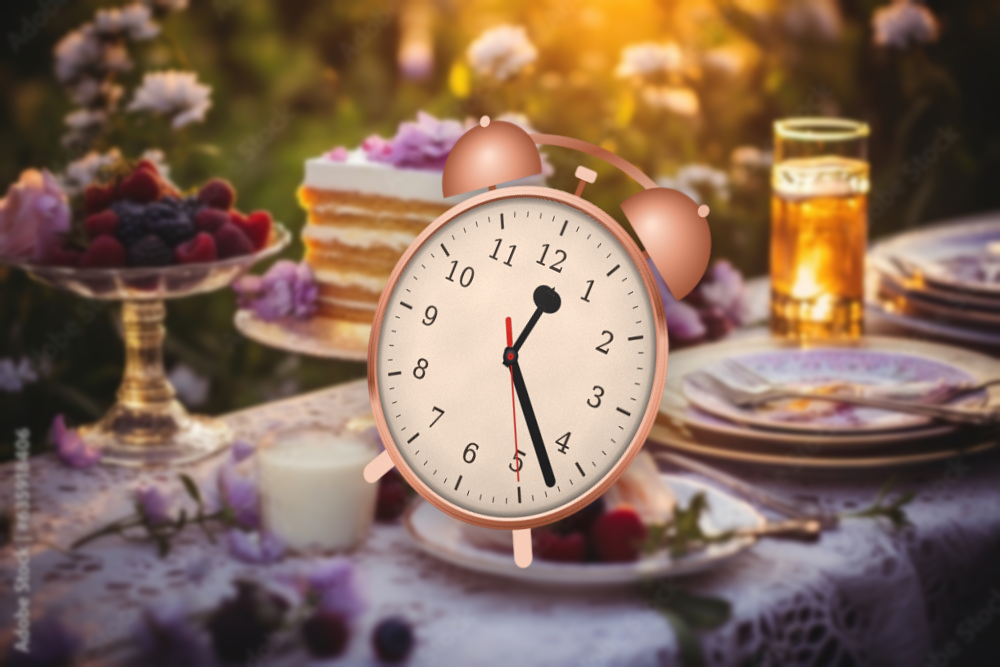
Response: 12:22:25
